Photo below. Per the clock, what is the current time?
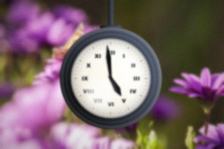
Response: 4:59
